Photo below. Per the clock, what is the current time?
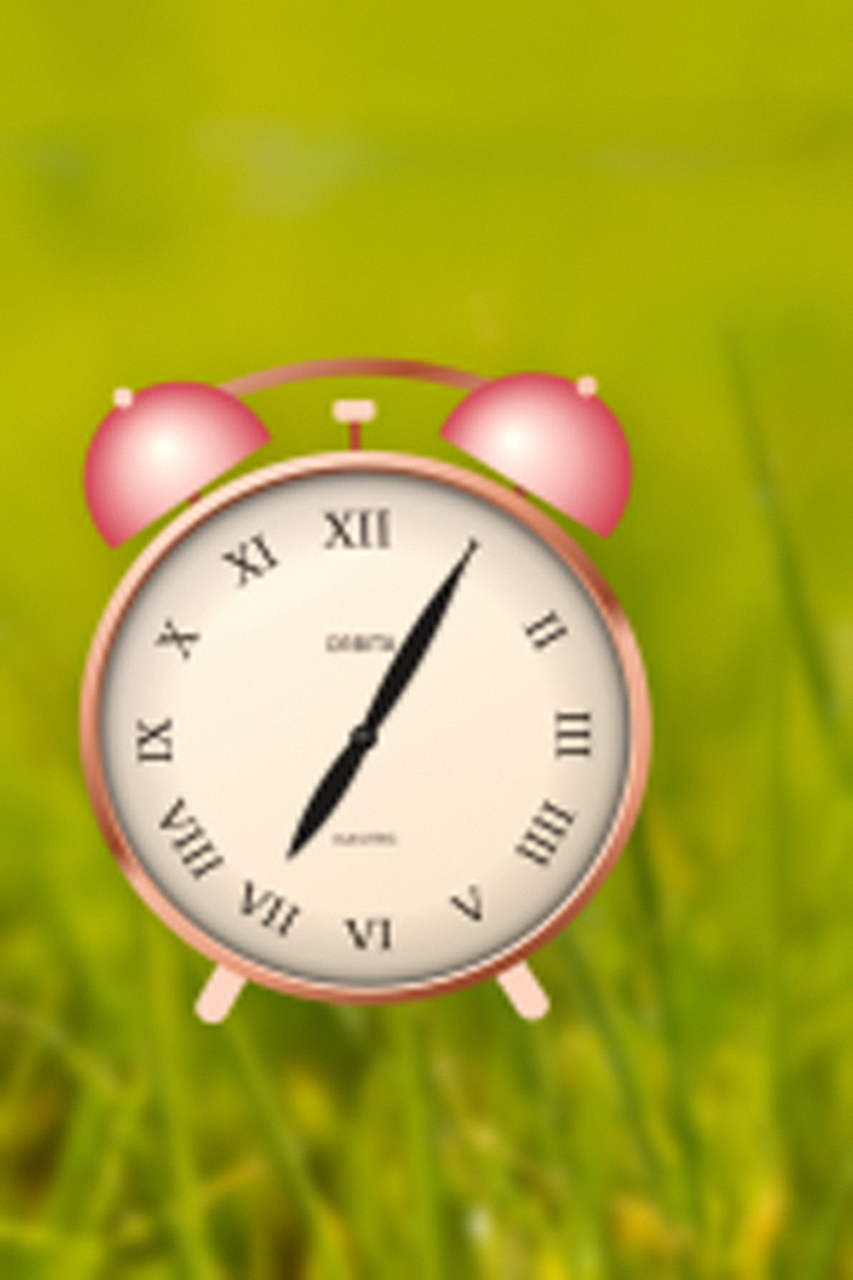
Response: 7:05
